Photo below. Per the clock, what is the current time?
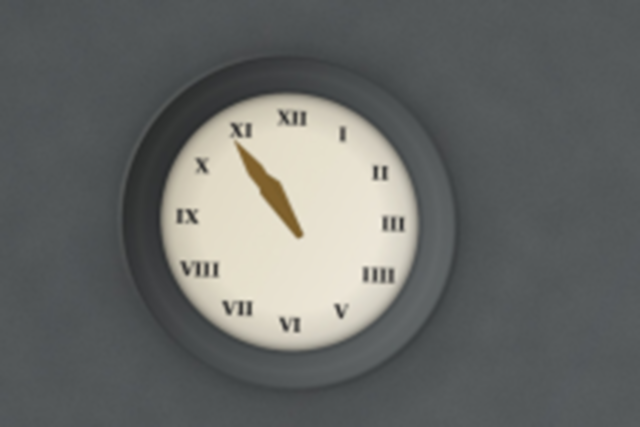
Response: 10:54
